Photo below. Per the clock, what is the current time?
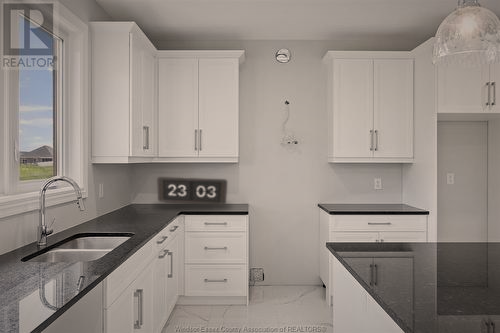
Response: 23:03
